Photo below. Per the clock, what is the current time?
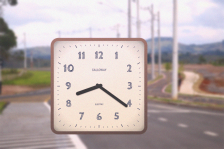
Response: 8:21
